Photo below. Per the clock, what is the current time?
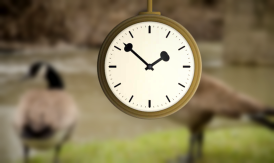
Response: 1:52
